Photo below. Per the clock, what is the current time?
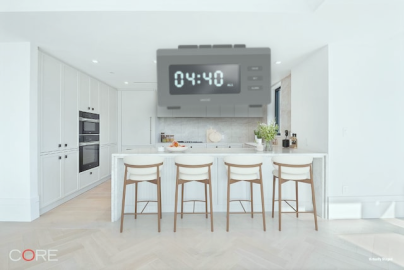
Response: 4:40
